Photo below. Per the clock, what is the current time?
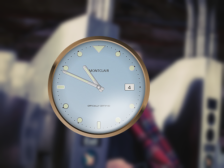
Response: 10:49
